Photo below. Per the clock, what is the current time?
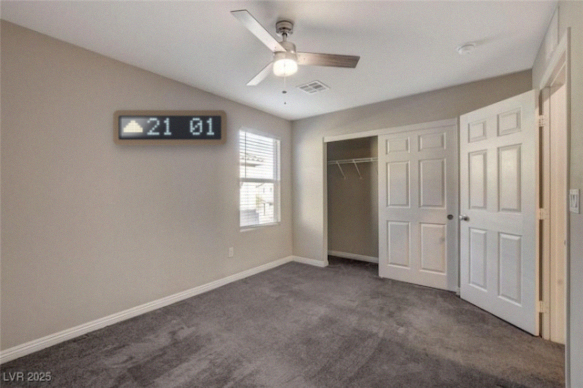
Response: 21:01
